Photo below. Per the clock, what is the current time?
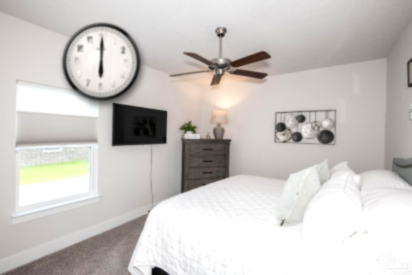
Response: 6:00
